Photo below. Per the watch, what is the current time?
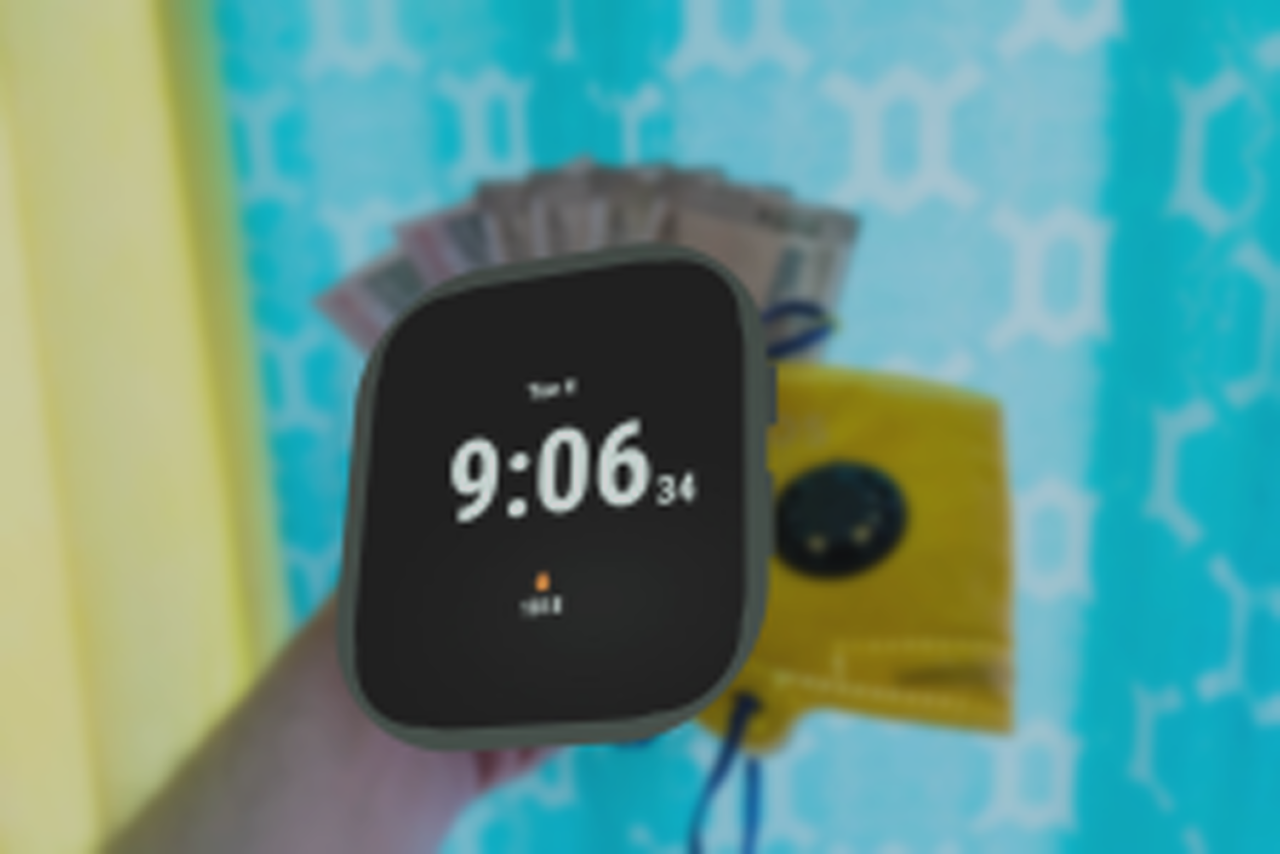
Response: 9:06
